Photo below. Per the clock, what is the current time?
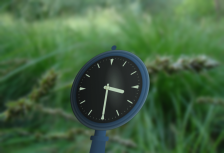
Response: 3:30
